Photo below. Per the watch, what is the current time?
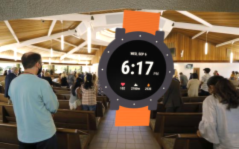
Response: 6:17
